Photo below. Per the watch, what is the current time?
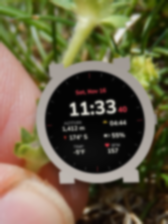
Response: 11:33
